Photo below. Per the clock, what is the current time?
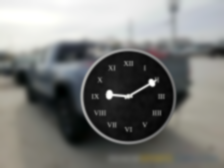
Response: 9:10
